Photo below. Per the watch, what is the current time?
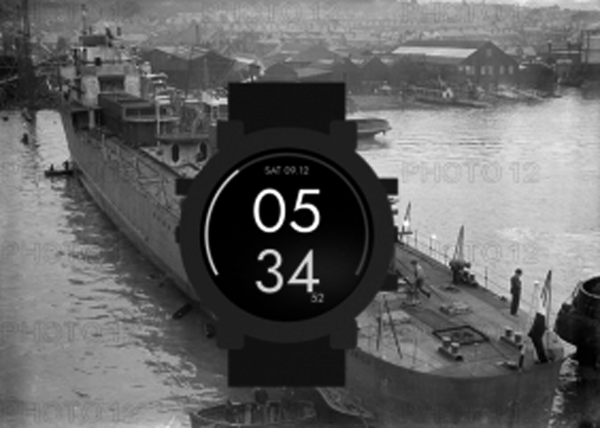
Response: 5:34
